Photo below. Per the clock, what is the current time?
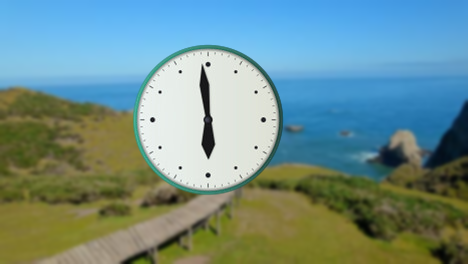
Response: 5:59
